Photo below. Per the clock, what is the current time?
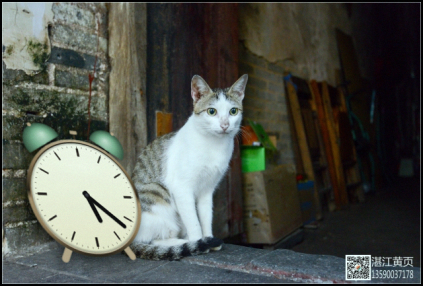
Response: 5:22
